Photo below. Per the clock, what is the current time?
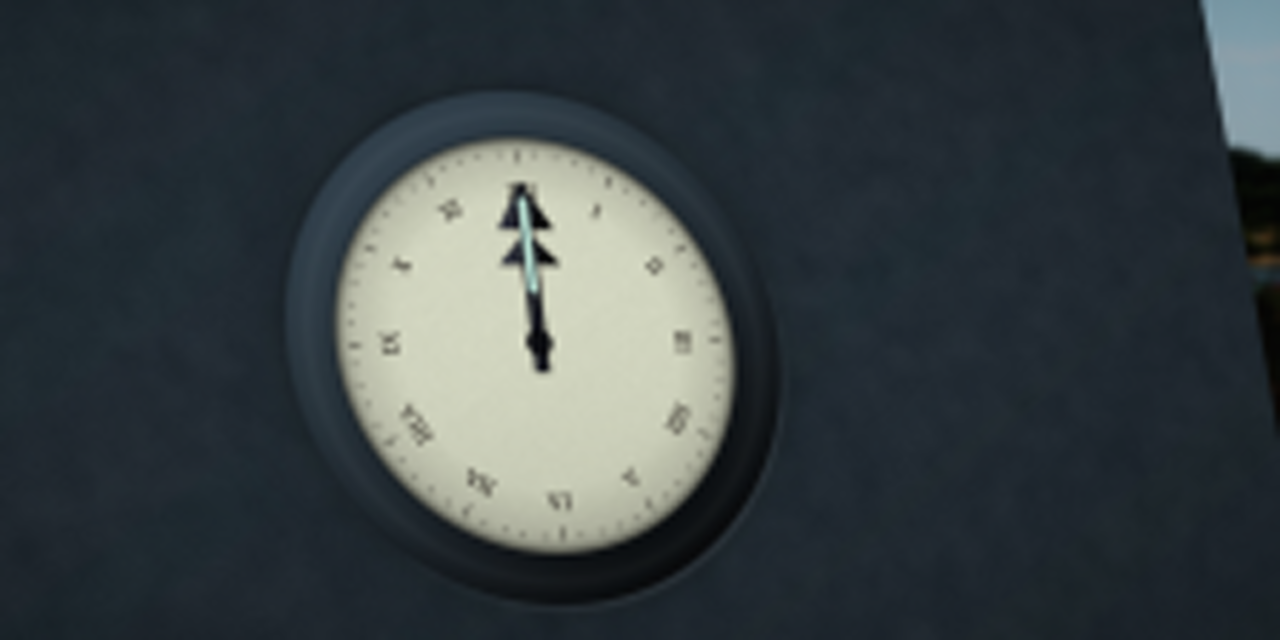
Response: 12:00
